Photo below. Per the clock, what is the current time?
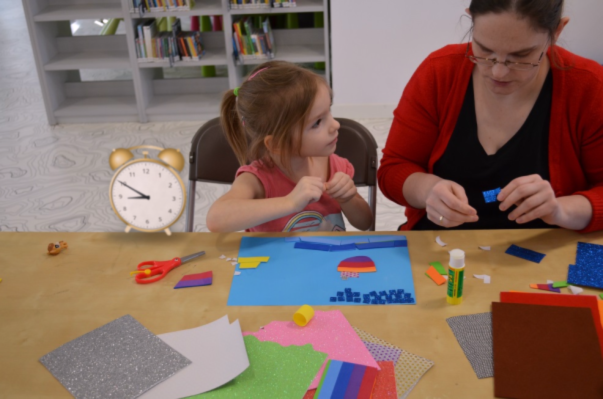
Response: 8:50
